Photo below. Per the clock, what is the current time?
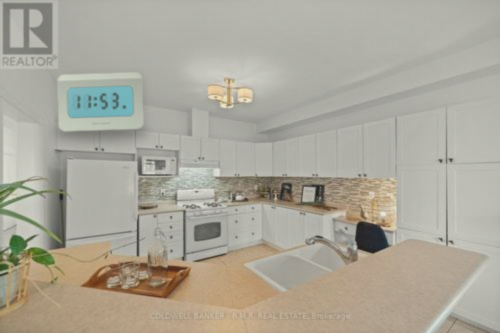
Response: 11:53
